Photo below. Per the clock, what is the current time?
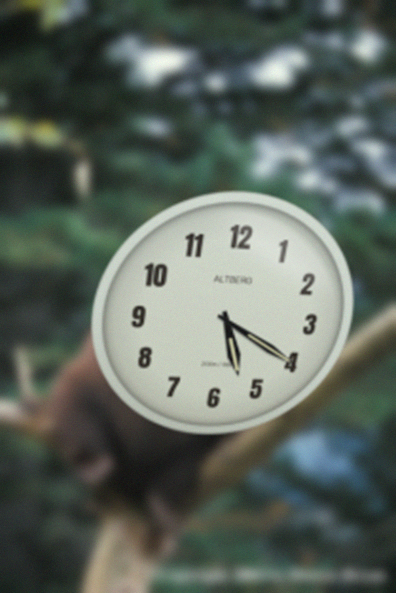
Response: 5:20
